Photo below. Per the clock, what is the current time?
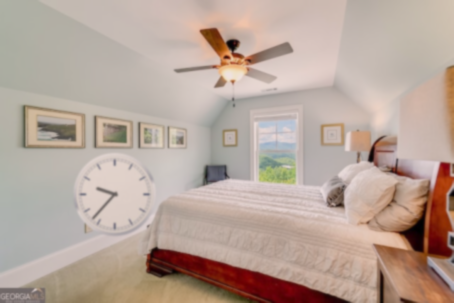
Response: 9:37
